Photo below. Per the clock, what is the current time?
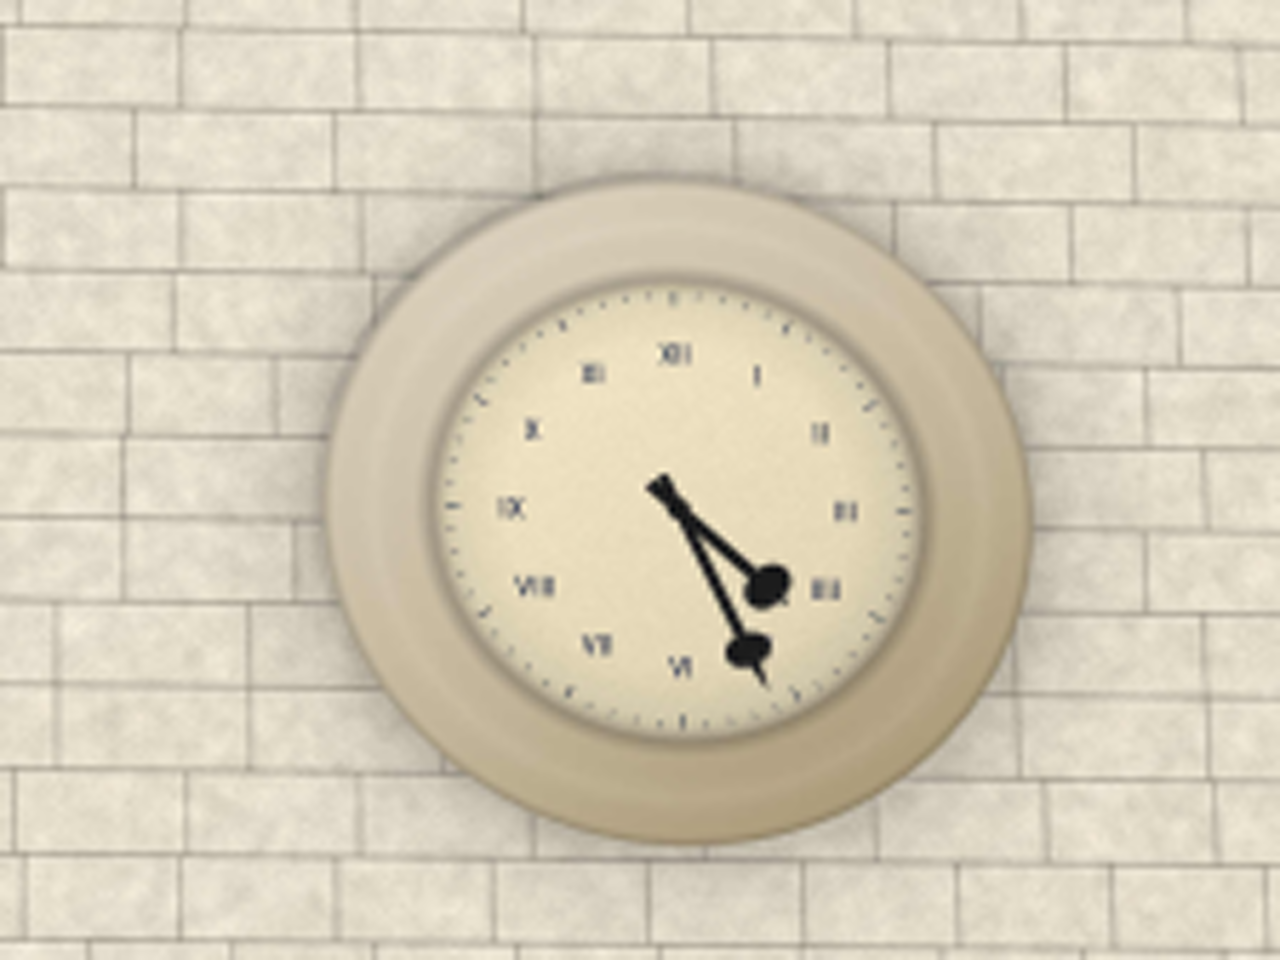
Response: 4:26
